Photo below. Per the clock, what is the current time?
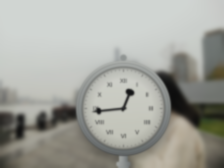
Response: 12:44
